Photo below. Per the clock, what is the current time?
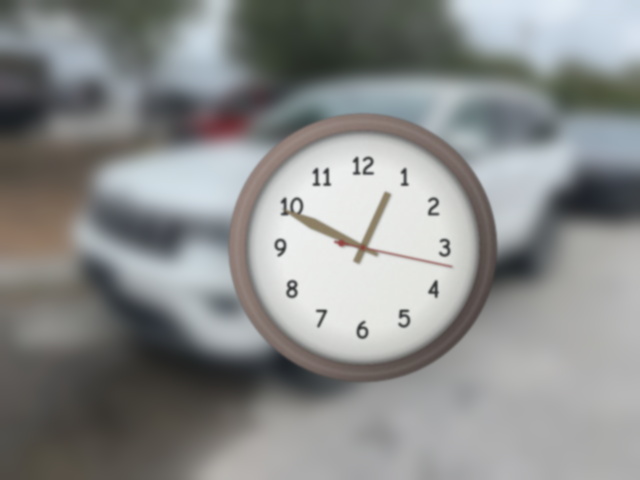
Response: 12:49:17
